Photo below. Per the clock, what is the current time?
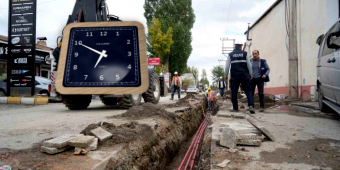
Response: 6:50
